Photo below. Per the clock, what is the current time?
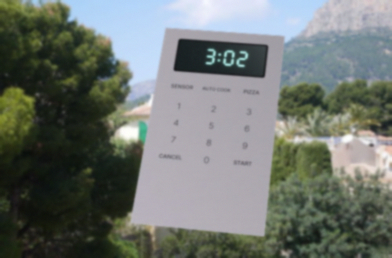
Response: 3:02
